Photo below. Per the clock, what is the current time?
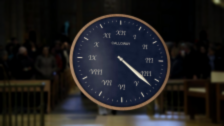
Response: 4:22
